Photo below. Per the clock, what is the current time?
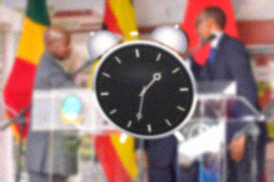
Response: 1:33
